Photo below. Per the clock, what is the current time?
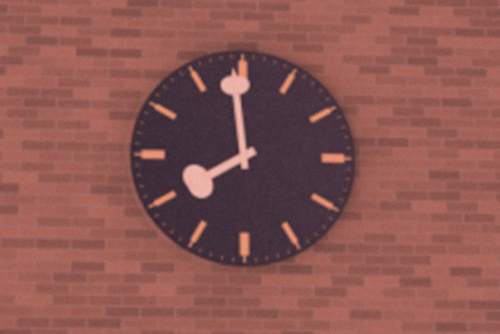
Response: 7:59
